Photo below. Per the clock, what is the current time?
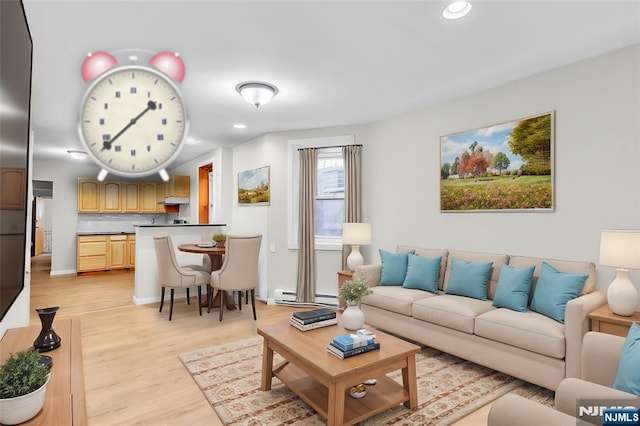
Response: 1:38
